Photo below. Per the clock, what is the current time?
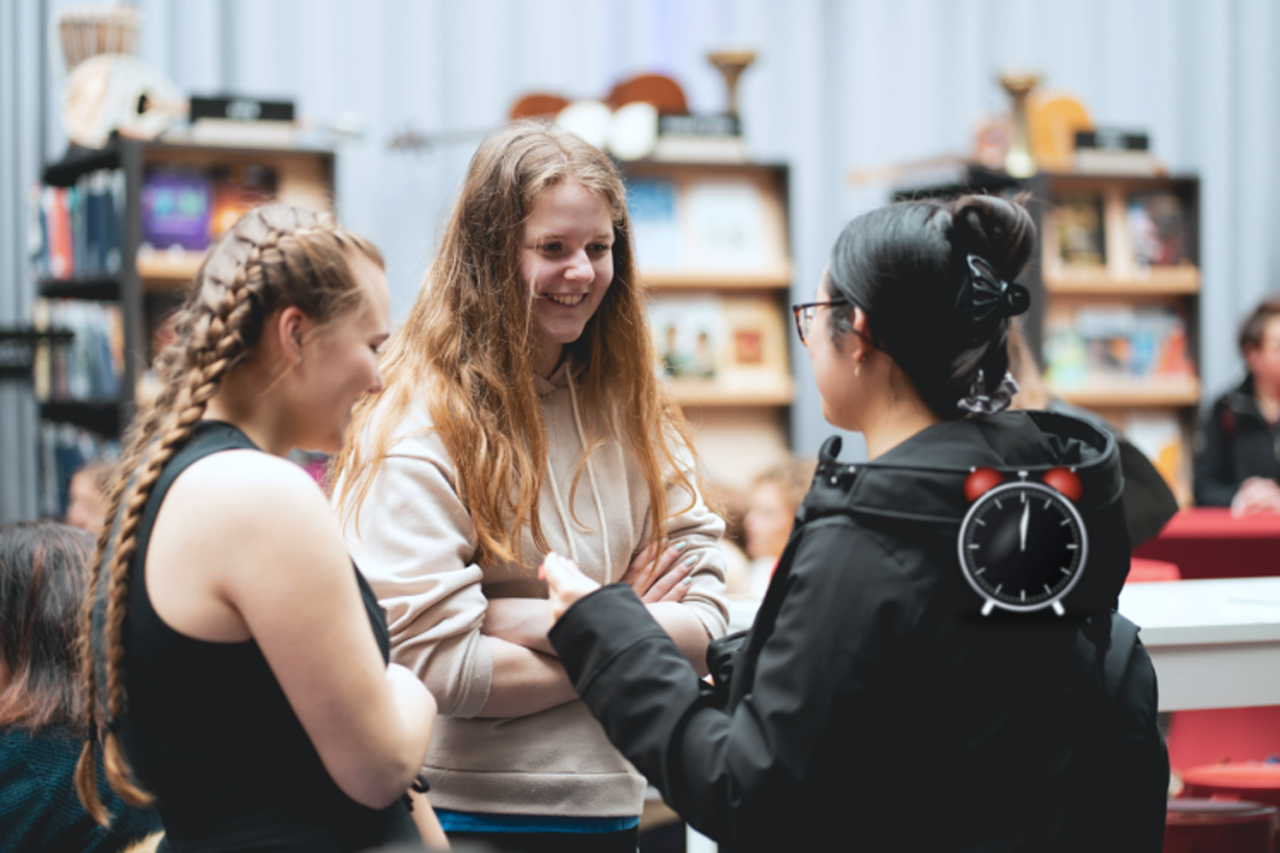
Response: 12:01
